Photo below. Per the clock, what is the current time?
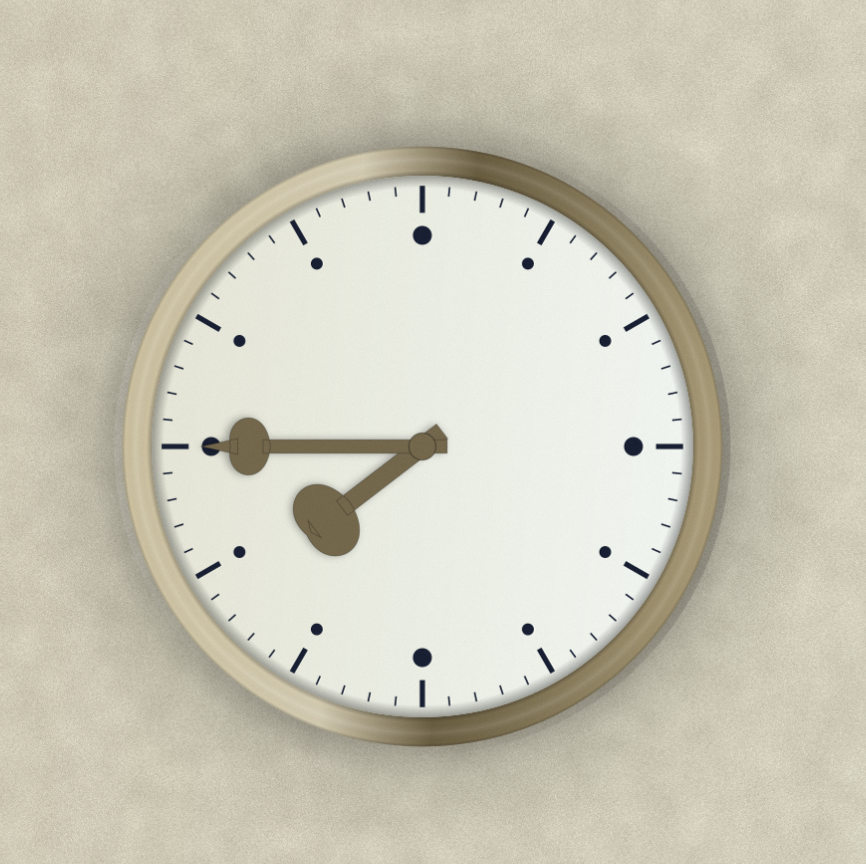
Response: 7:45
